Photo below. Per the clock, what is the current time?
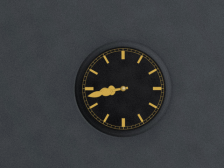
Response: 8:43
